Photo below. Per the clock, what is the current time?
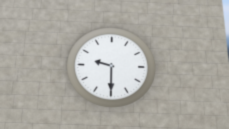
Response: 9:30
